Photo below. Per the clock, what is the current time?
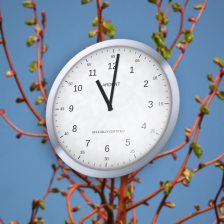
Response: 11:01
